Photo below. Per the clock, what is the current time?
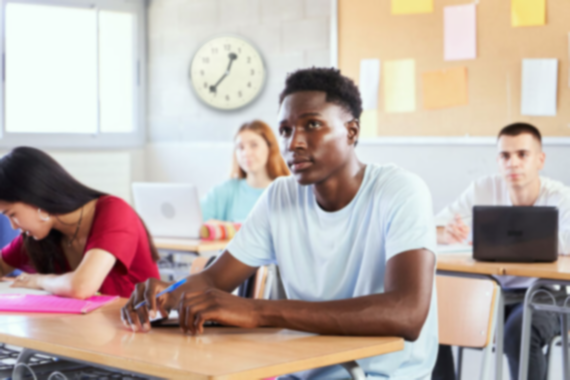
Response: 12:37
